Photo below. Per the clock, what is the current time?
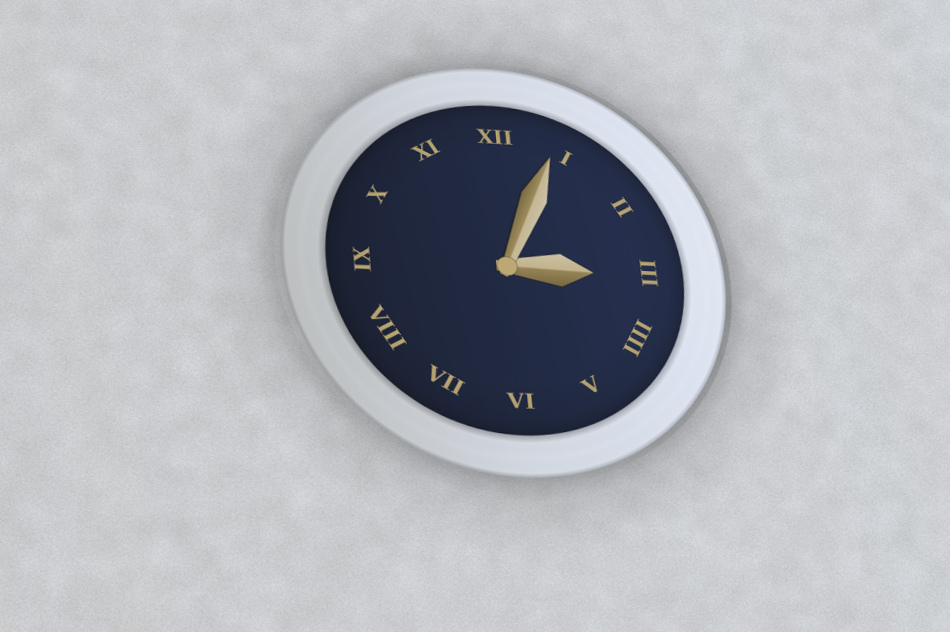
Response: 3:04
